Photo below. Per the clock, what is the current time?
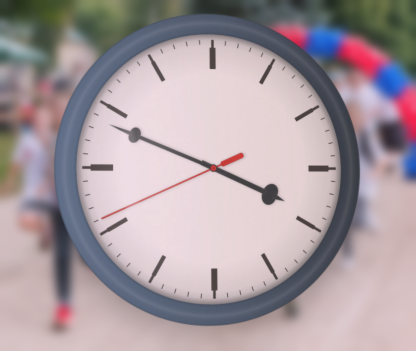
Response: 3:48:41
